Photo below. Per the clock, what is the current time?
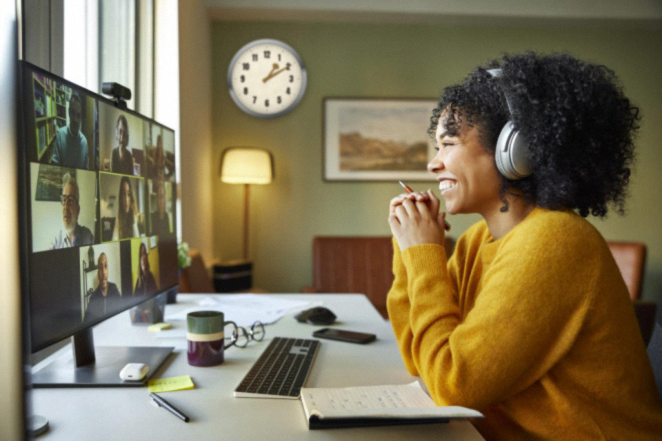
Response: 1:10
